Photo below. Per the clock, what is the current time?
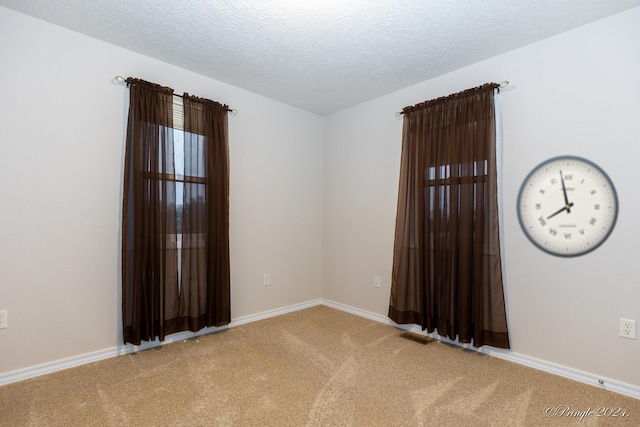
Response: 7:58
